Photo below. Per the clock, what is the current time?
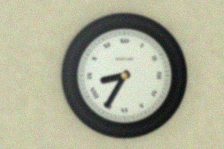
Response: 8:35
